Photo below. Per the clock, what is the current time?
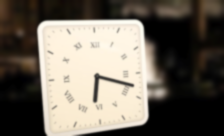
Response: 6:18
